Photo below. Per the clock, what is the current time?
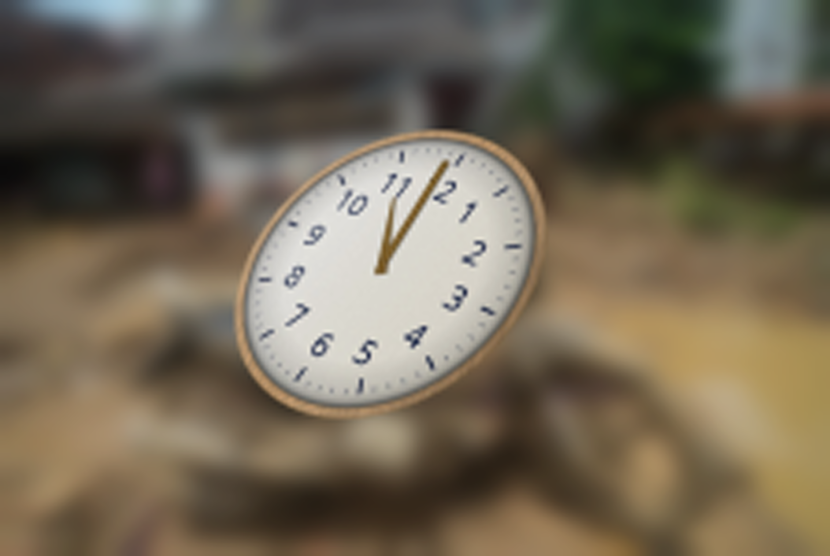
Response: 10:59
